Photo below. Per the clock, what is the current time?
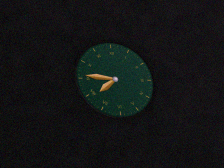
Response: 7:46
